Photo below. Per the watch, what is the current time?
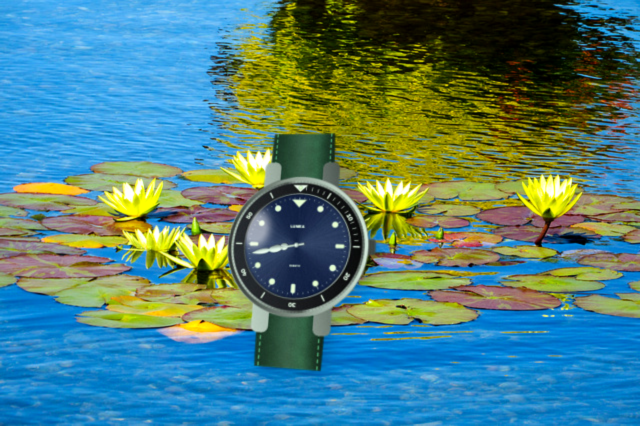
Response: 8:43
